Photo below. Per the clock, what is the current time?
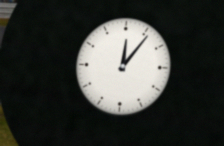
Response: 12:06
